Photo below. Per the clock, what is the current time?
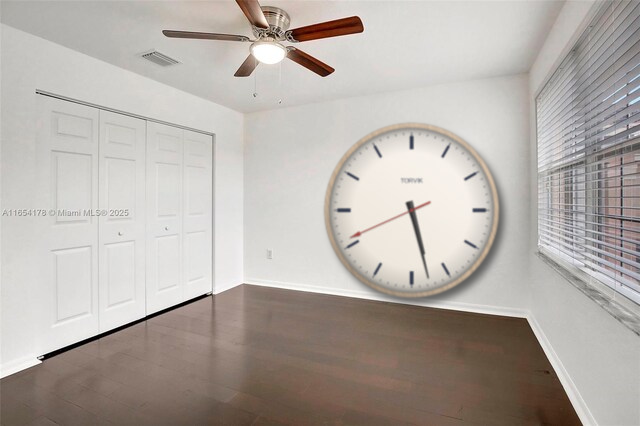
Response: 5:27:41
